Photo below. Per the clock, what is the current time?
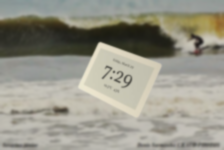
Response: 7:29
